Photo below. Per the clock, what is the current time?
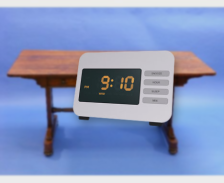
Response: 9:10
